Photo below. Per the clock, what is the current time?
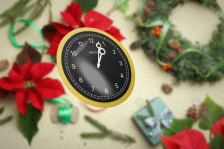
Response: 1:03
